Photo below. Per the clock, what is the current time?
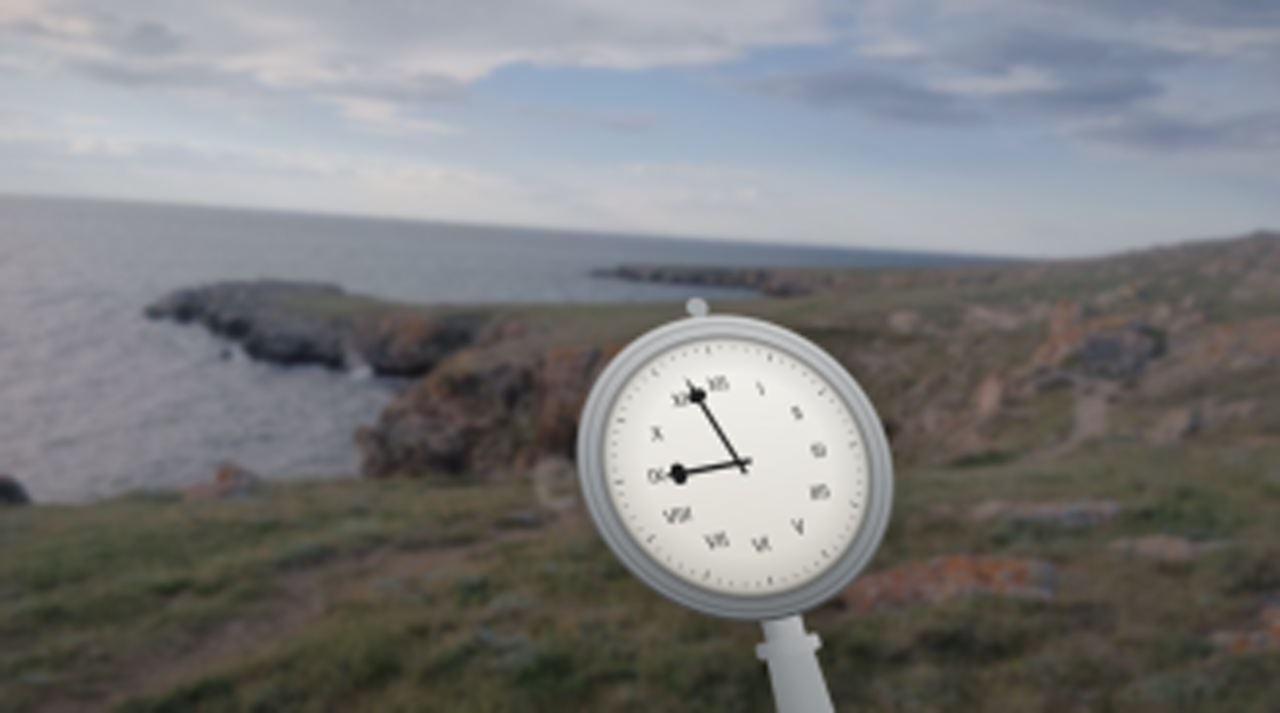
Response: 8:57
